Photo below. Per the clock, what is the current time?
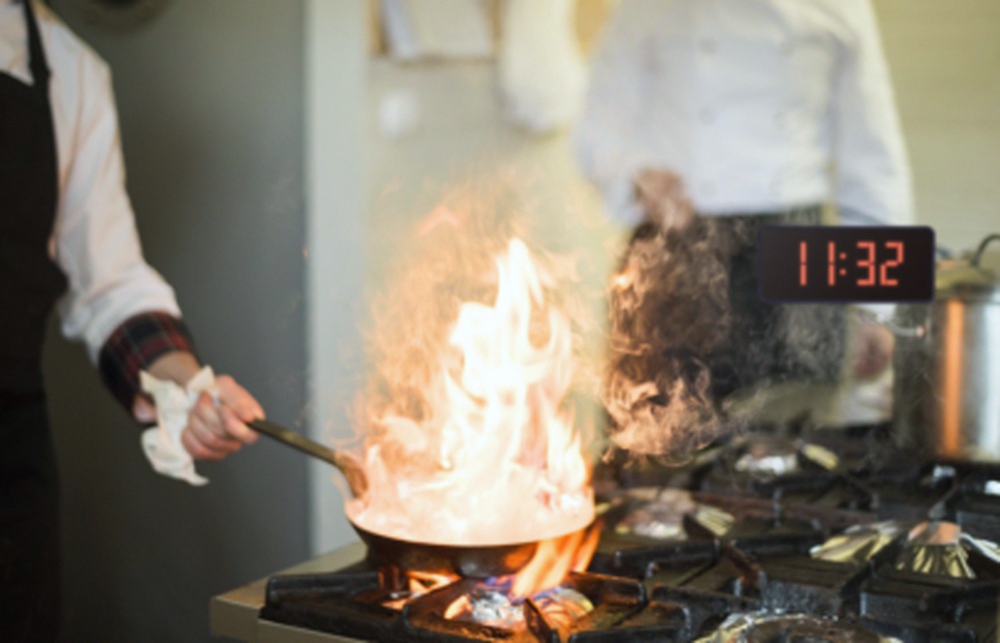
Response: 11:32
